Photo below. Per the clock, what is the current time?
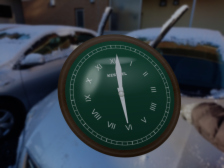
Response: 6:01
